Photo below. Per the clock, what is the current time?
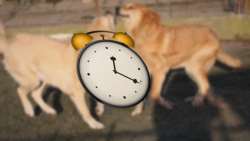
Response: 12:21
